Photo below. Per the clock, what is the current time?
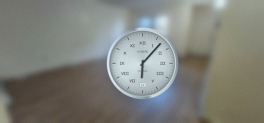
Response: 6:07
